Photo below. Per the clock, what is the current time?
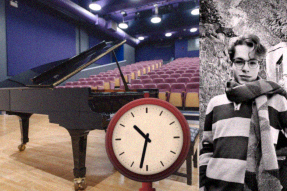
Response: 10:32
